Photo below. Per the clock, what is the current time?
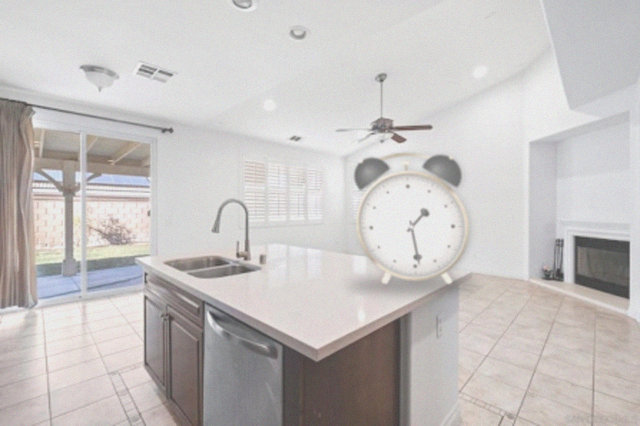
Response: 1:29
